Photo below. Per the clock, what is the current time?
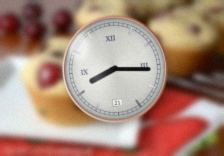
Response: 8:16
